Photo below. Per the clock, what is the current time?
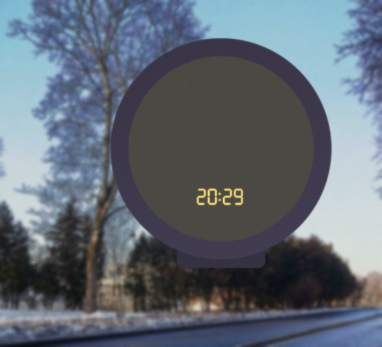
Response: 20:29
